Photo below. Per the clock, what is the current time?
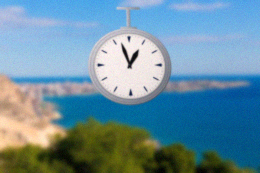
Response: 12:57
